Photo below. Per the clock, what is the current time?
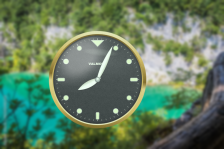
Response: 8:04
